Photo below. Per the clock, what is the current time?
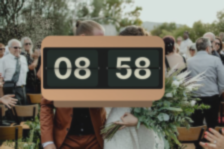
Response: 8:58
